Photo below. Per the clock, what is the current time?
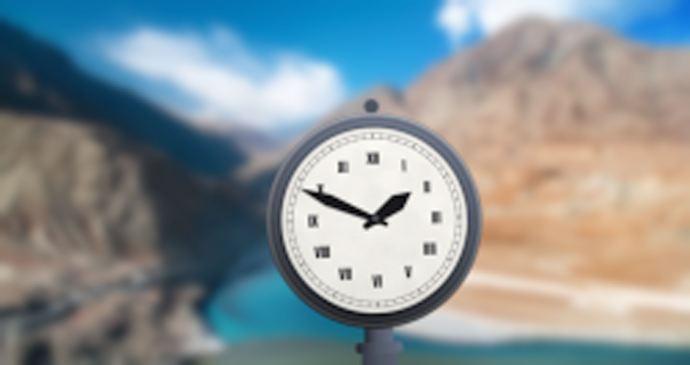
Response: 1:49
